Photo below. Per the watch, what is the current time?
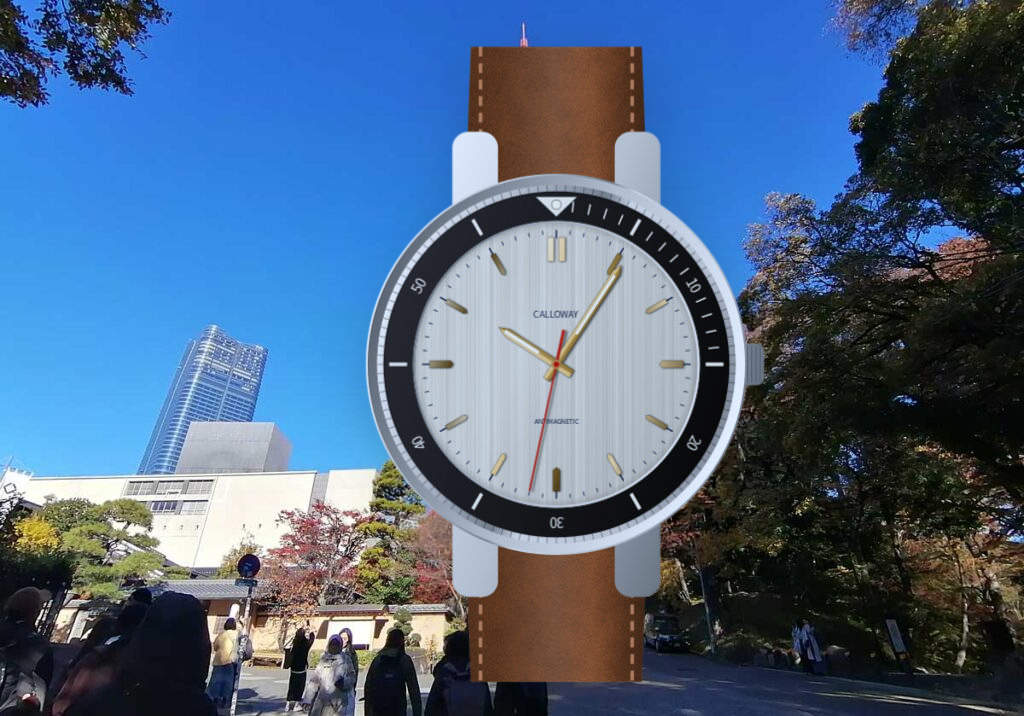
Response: 10:05:32
